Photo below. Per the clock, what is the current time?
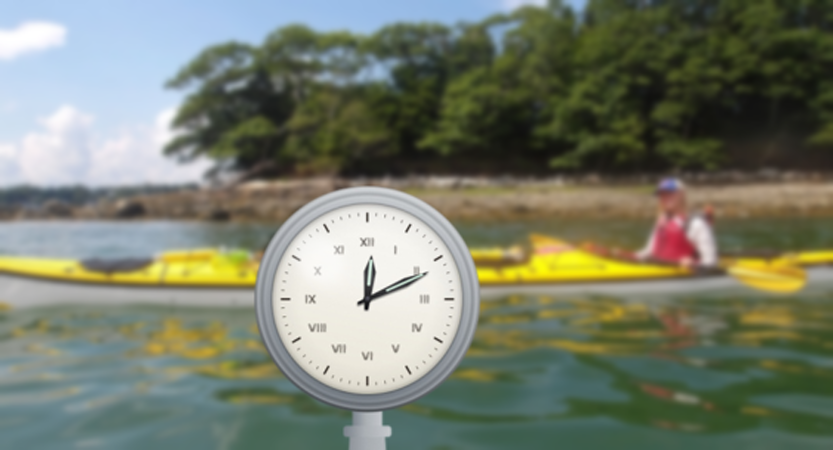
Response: 12:11
